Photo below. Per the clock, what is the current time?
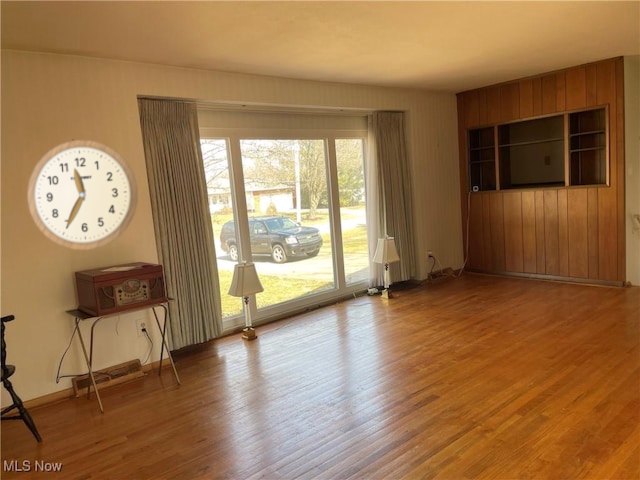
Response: 11:35
